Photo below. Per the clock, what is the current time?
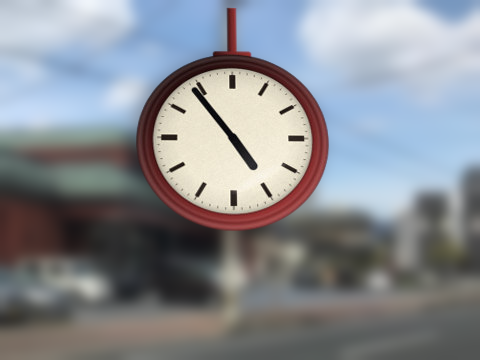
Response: 4:54
